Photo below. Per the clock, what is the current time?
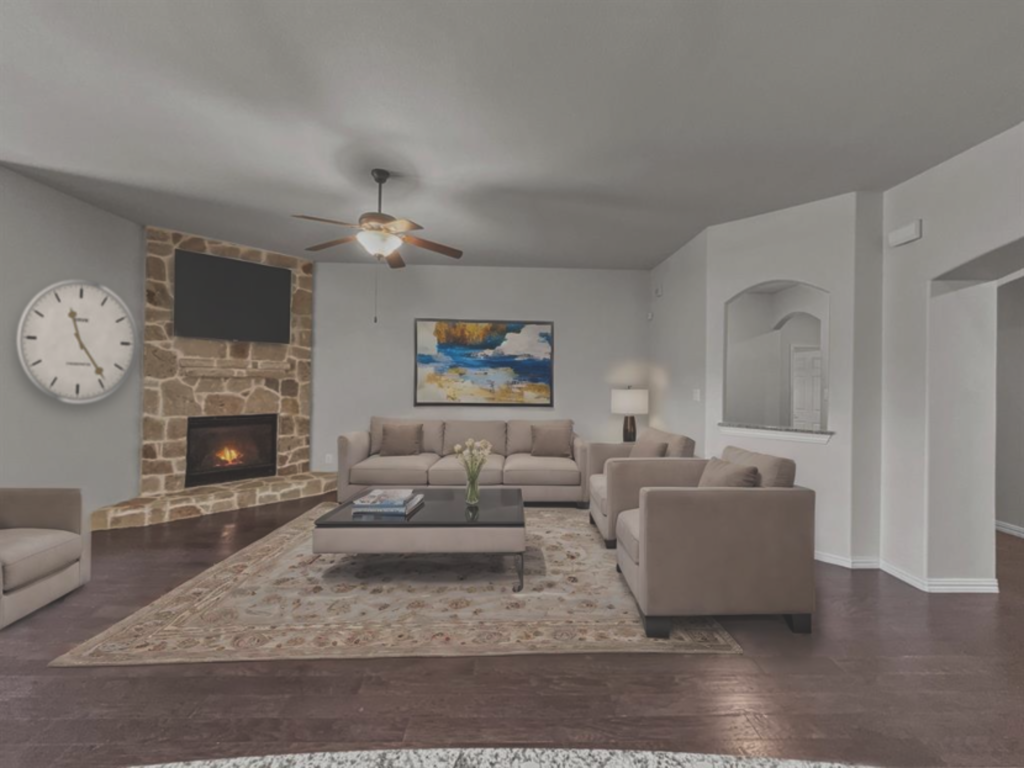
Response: 11:24
